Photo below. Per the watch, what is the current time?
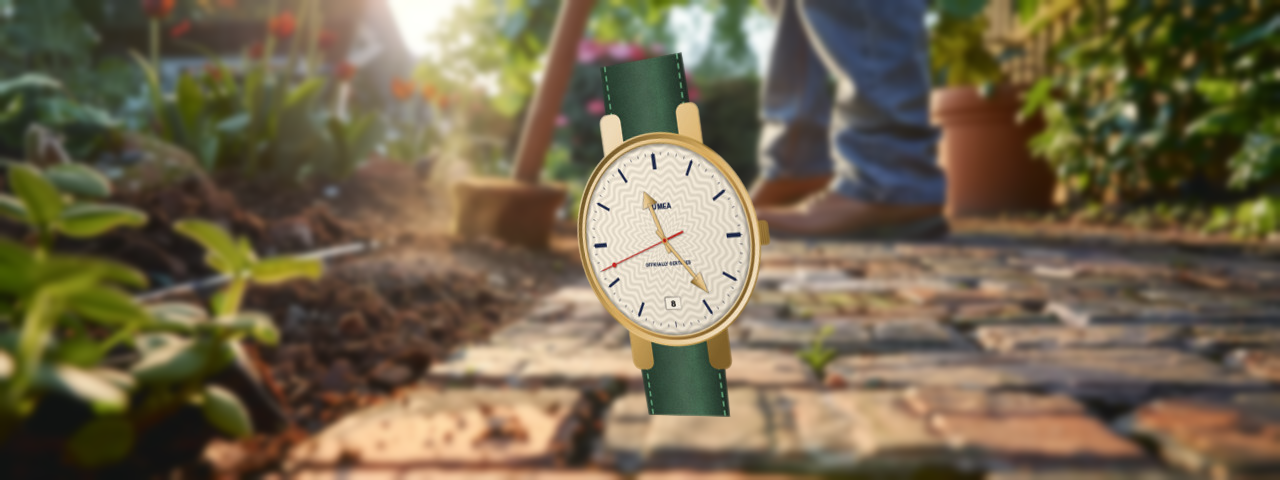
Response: 11:23:42
